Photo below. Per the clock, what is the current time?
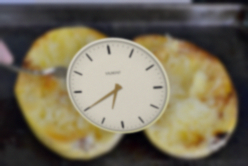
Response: 6:40
